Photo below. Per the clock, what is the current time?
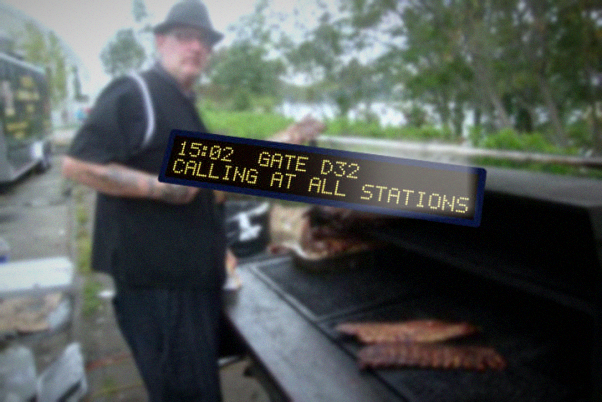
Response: 15:02
